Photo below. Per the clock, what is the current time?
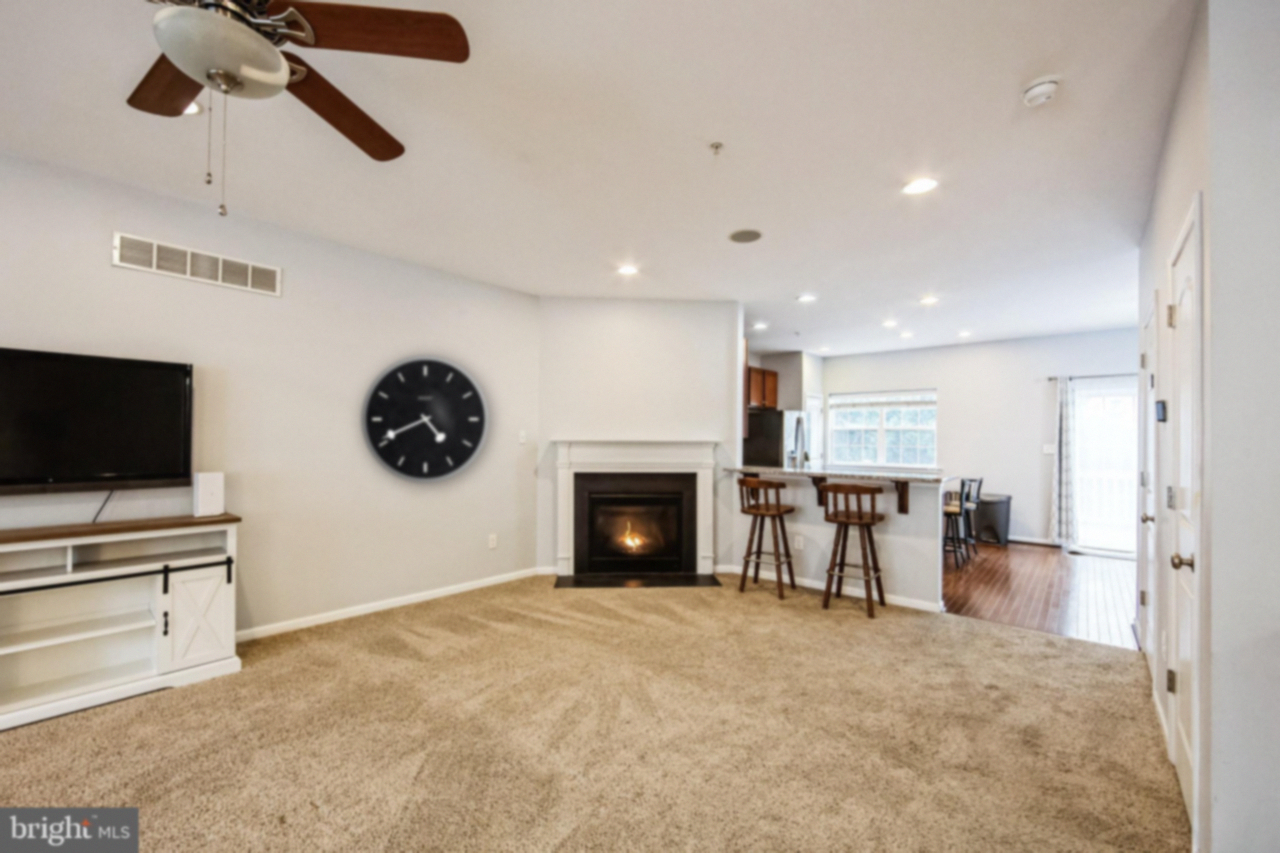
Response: 4:41
